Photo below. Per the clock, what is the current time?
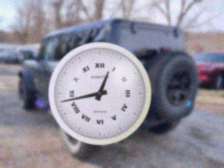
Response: 12:43
